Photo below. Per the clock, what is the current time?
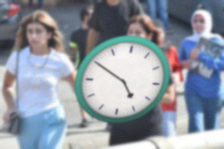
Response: 4:50
